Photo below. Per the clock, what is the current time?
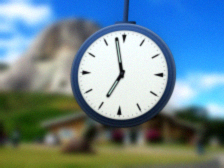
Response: 6:58
